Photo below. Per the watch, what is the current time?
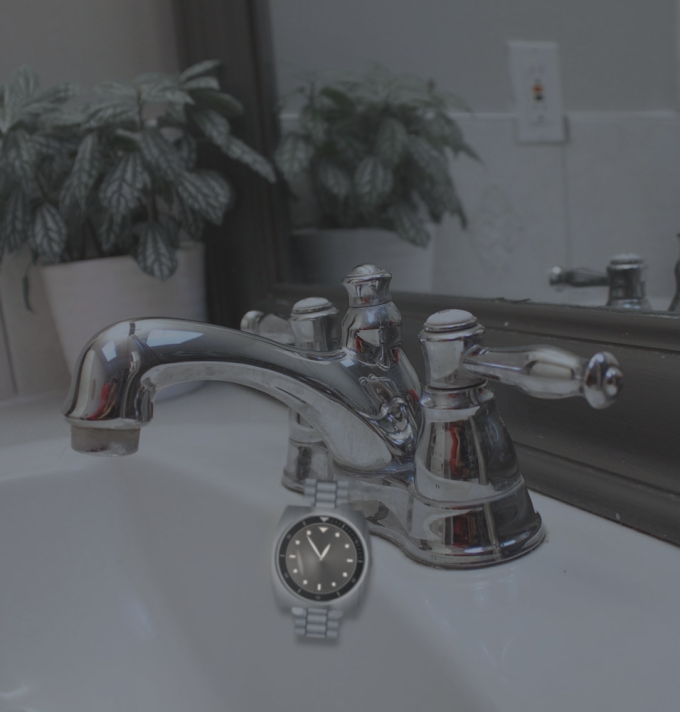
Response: 12:54
